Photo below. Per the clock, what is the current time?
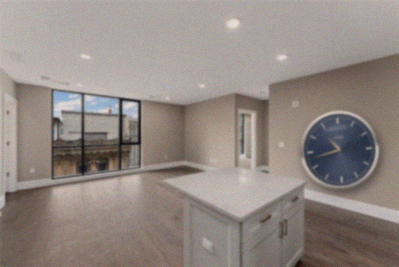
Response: 10:43
